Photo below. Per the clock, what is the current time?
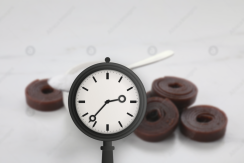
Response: 2:37
